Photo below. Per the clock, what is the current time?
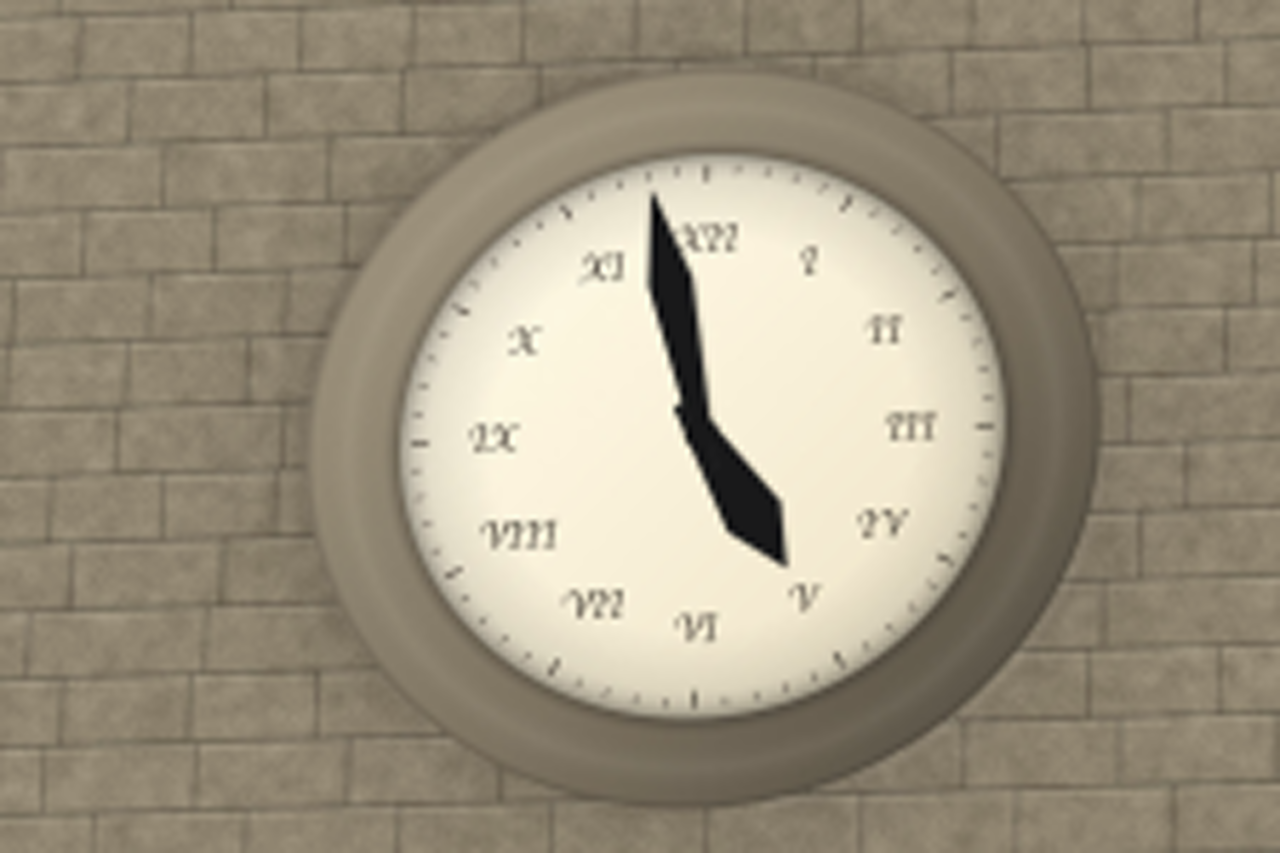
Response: 4:58
